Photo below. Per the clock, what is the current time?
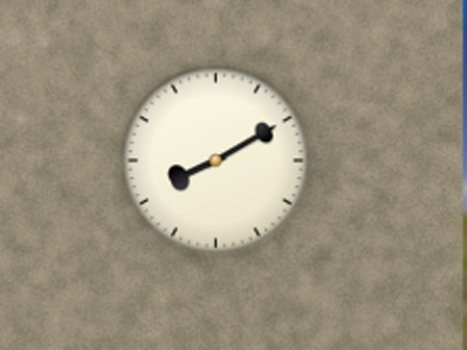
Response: 8:10
